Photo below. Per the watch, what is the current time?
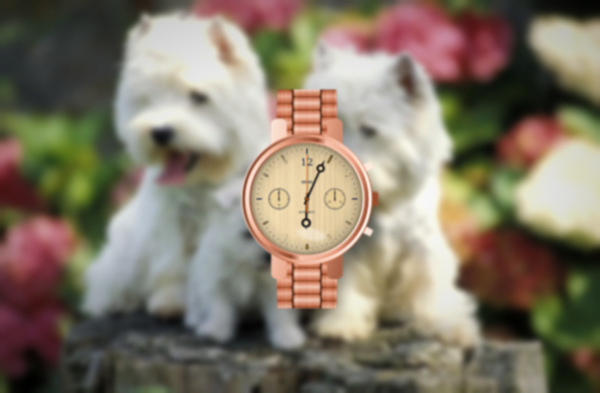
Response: 6:04
